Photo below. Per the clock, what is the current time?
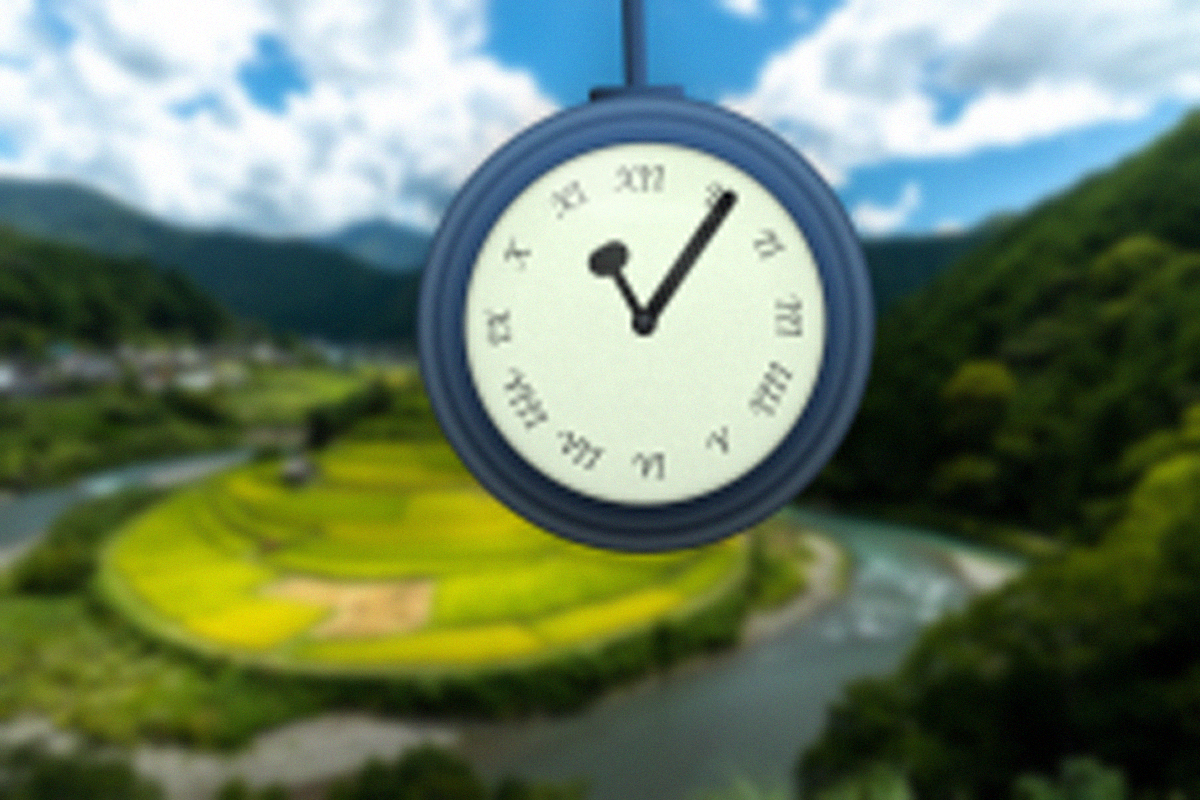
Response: 11:06
